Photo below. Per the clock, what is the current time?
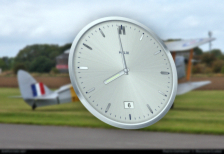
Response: 7:59
